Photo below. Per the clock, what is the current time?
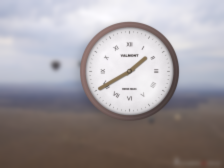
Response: 1:40
